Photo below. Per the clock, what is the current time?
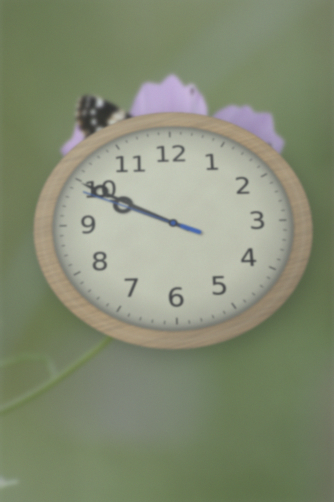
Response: 9:49:49
